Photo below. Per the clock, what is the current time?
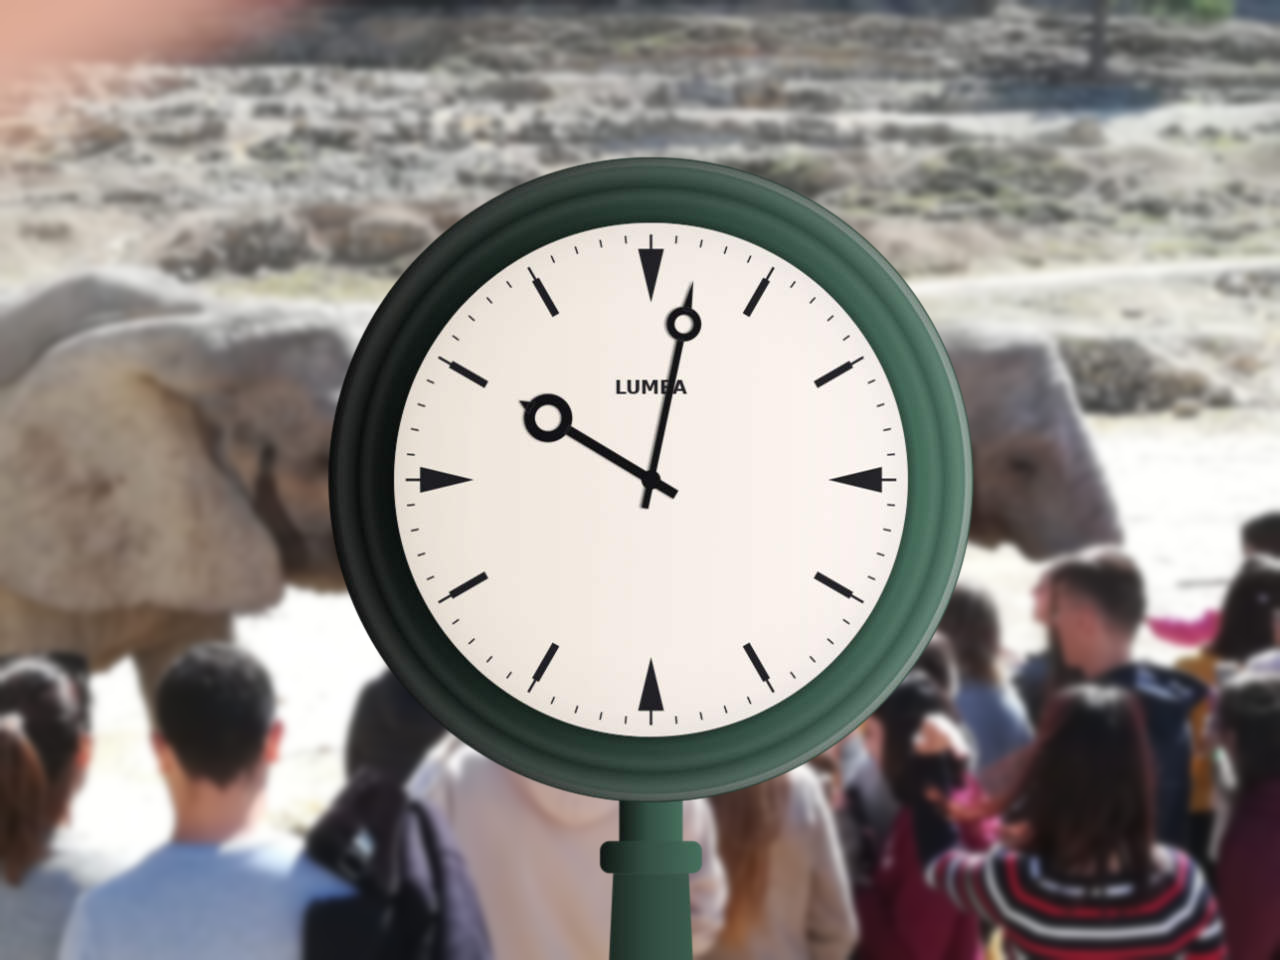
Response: 10:02
